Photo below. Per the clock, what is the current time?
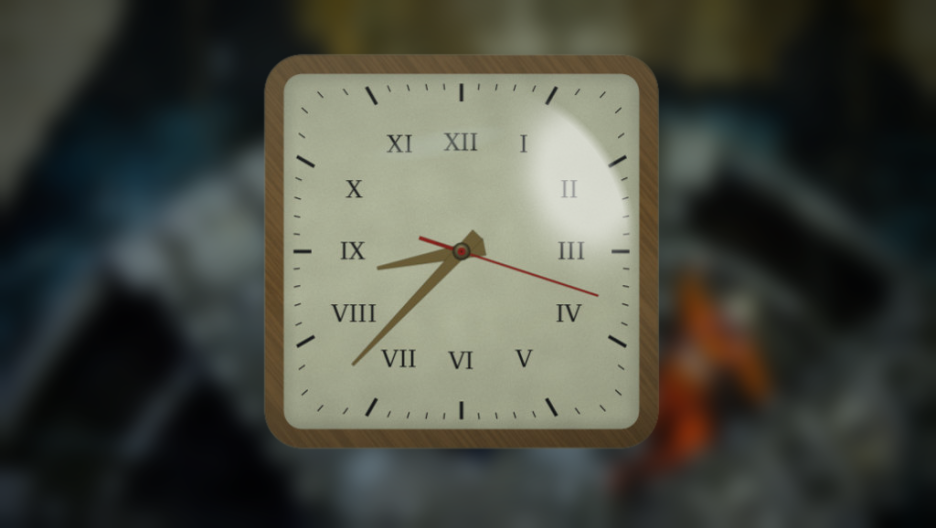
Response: 8:37:18
